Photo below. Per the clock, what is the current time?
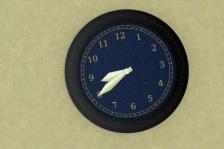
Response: 8:40
